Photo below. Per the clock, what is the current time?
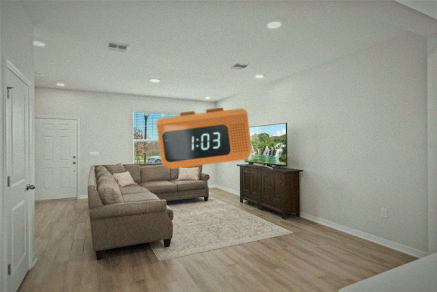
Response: 1:03
